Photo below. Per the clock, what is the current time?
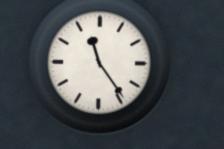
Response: 11:24
